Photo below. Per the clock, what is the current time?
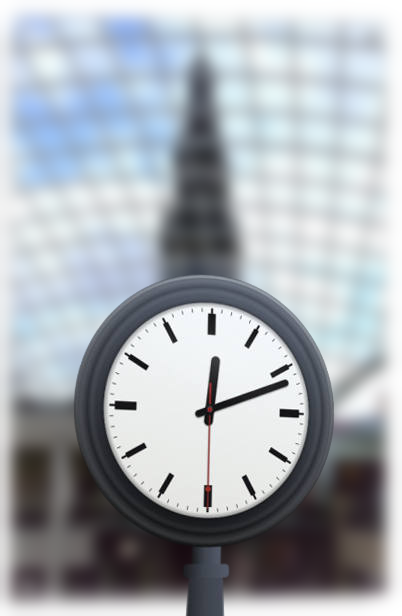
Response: 12:11:30
